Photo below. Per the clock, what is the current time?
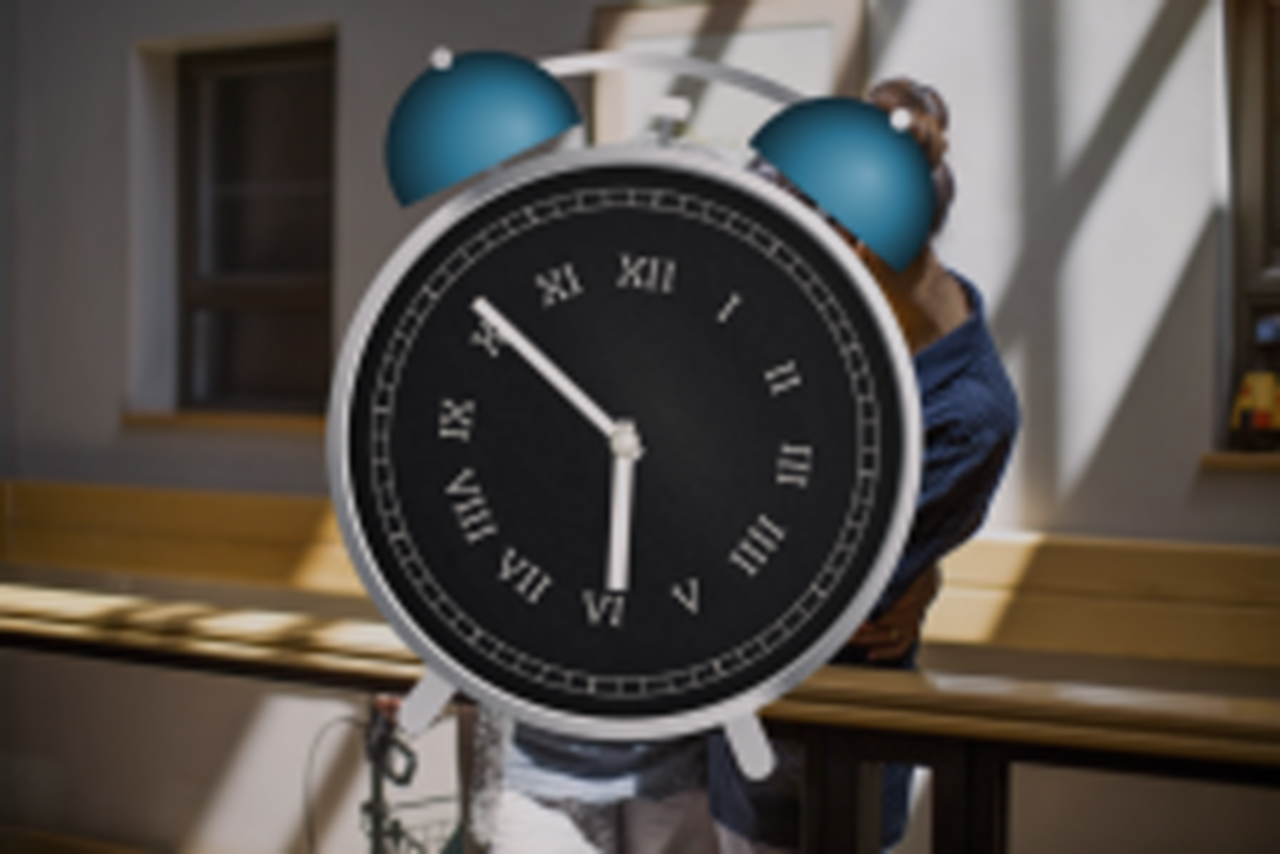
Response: 5:51
